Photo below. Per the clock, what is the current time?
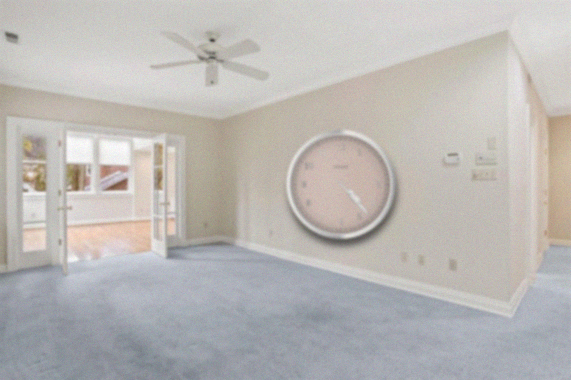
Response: 4:23
